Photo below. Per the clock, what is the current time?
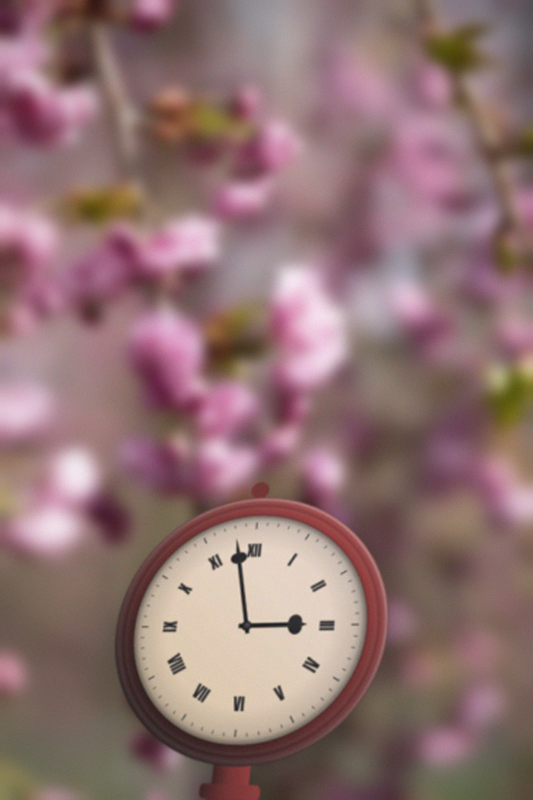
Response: 2:58
